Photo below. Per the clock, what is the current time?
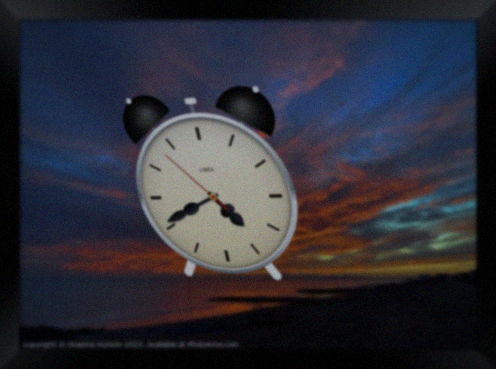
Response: 4:40:53
